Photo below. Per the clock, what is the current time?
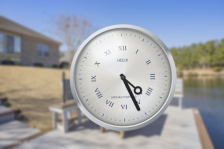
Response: 4:26
